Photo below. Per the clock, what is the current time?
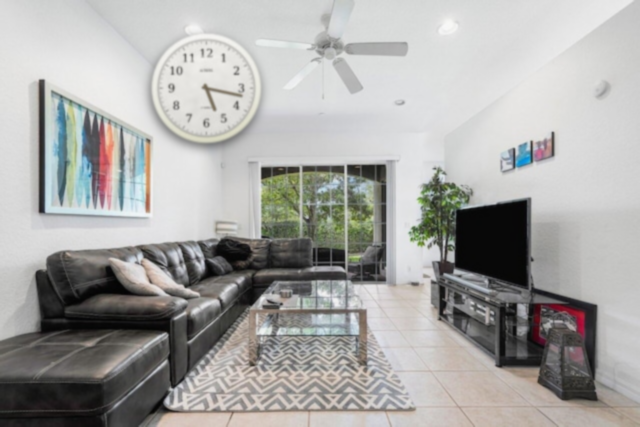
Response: 5:17
